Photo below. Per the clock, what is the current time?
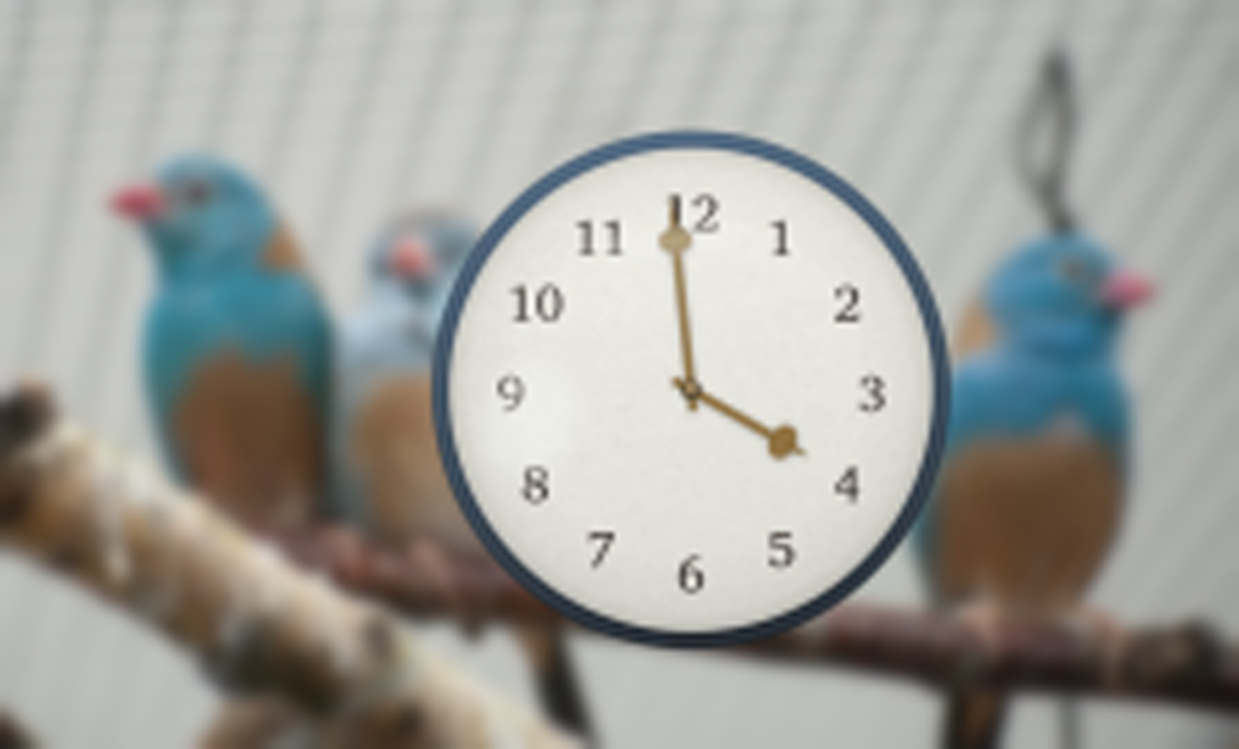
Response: 3:59
